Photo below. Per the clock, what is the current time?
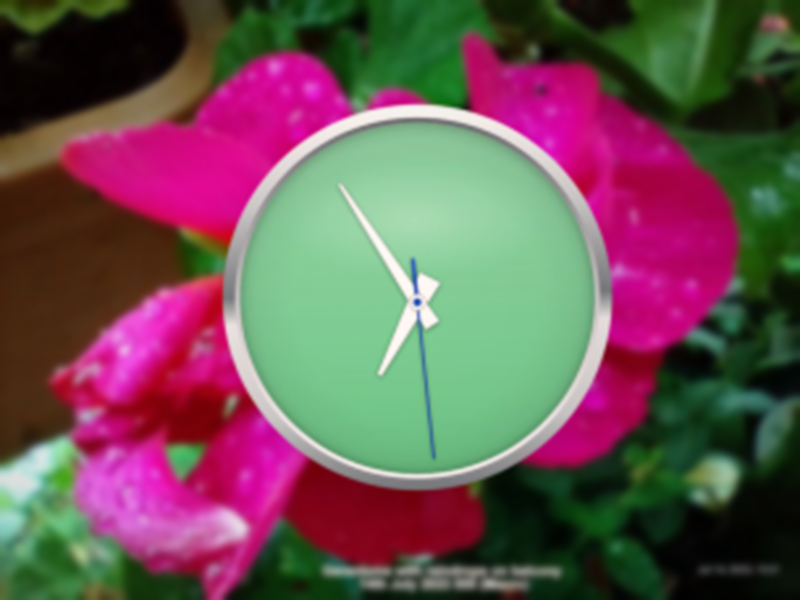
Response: 6:54:29
